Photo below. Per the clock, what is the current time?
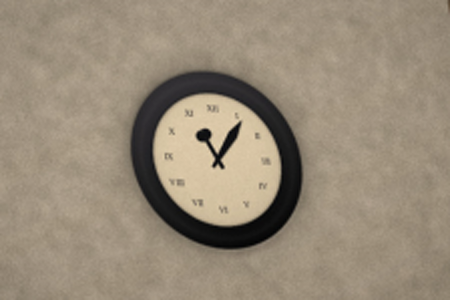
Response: 11:06
